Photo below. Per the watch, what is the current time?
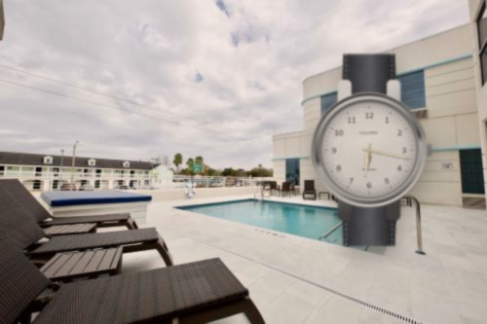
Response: 6:17
